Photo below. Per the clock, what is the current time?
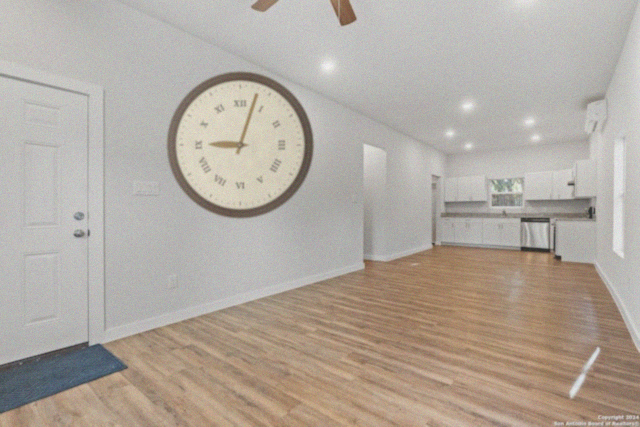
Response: 9:03
